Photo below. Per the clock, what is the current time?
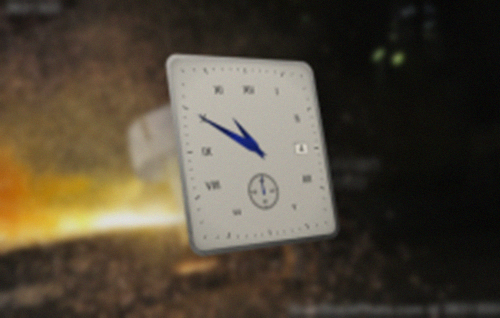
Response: 10:50
